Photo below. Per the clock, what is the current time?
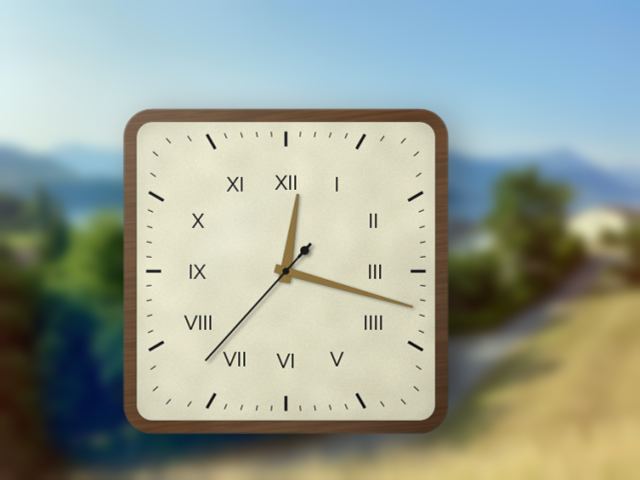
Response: 12:17:37
